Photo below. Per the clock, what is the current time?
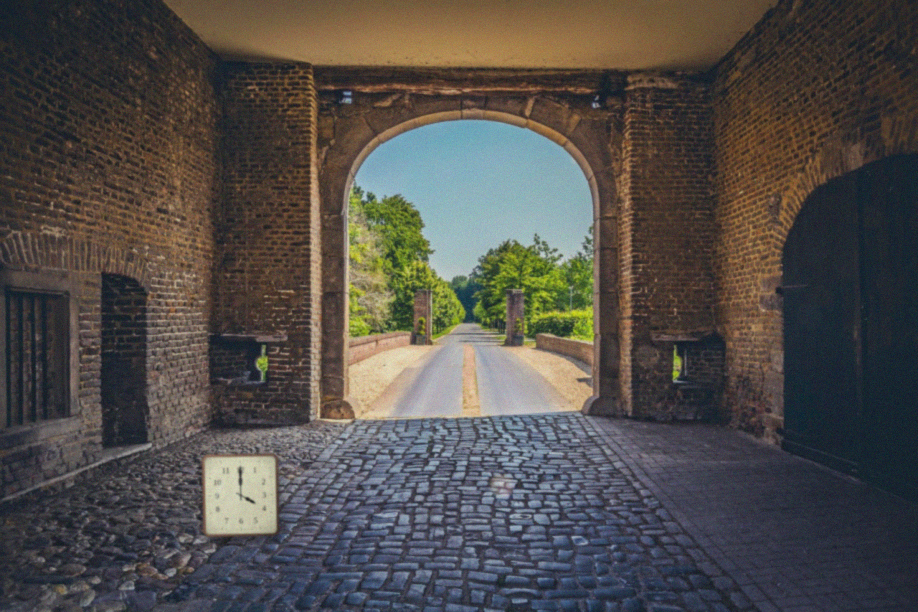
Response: 4:00
